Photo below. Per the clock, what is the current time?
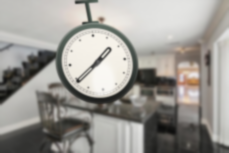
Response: 1:39
